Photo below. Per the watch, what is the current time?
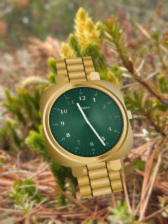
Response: 11:26
